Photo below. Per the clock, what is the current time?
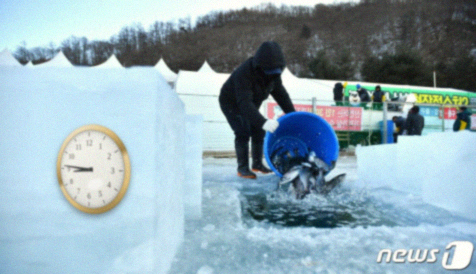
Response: 8:46
